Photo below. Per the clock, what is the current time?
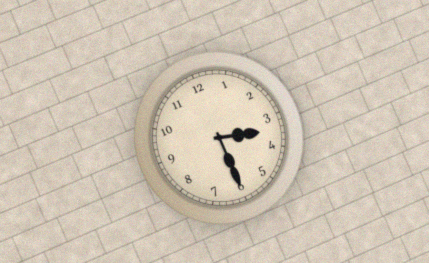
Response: 3:30
